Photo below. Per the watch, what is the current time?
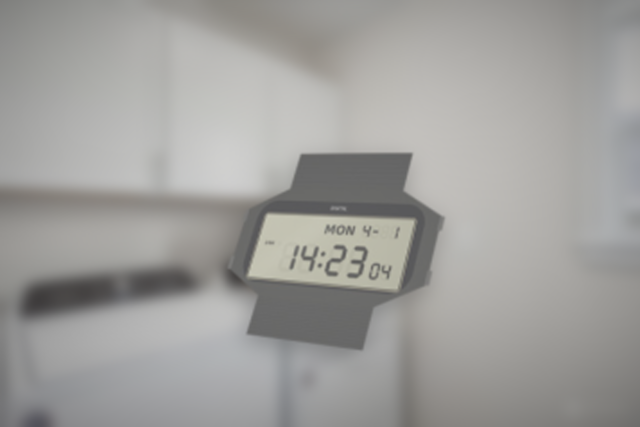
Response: 14:23:04
